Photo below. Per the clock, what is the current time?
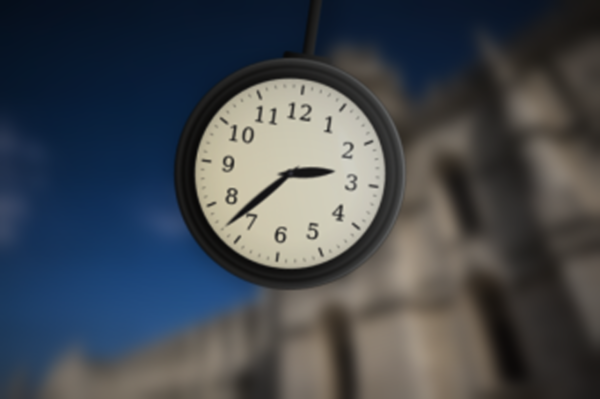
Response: 2:37
